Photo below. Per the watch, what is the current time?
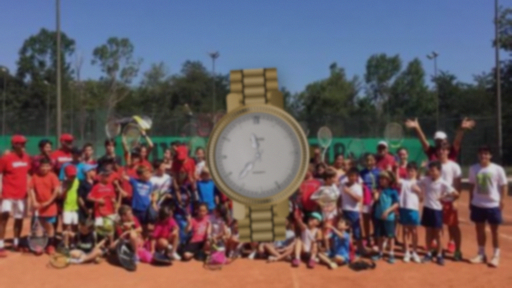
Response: 11:37
